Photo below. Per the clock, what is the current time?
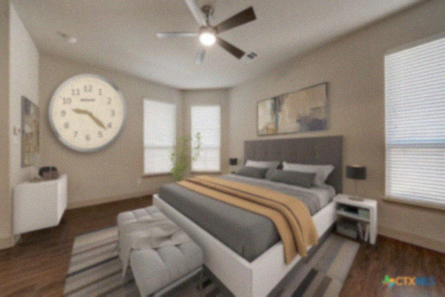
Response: 9:22
